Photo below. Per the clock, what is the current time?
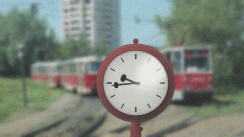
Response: 9:44
